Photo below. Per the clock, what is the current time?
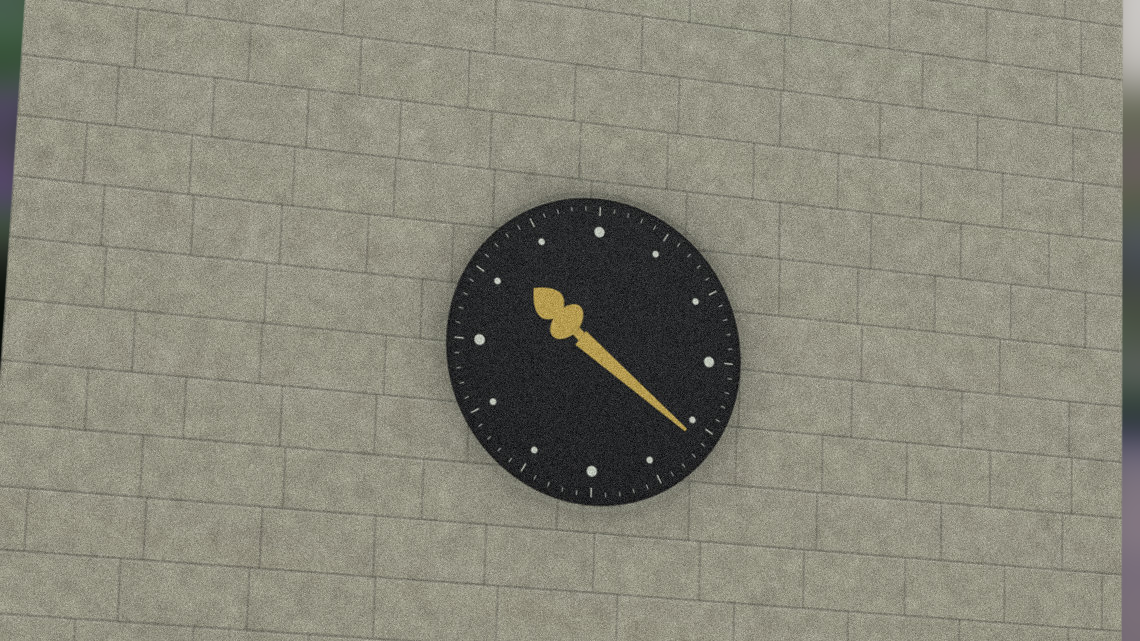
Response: 10:21
